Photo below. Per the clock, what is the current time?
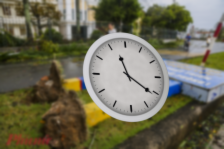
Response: 11:21
